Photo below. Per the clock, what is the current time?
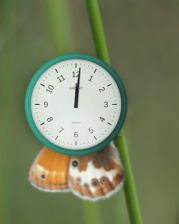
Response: 12:01
